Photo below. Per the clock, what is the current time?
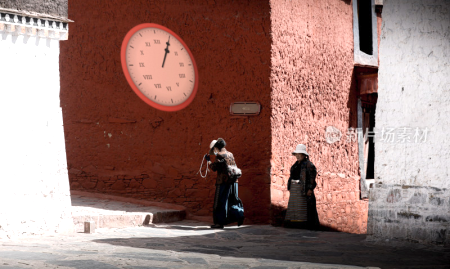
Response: 1:05
